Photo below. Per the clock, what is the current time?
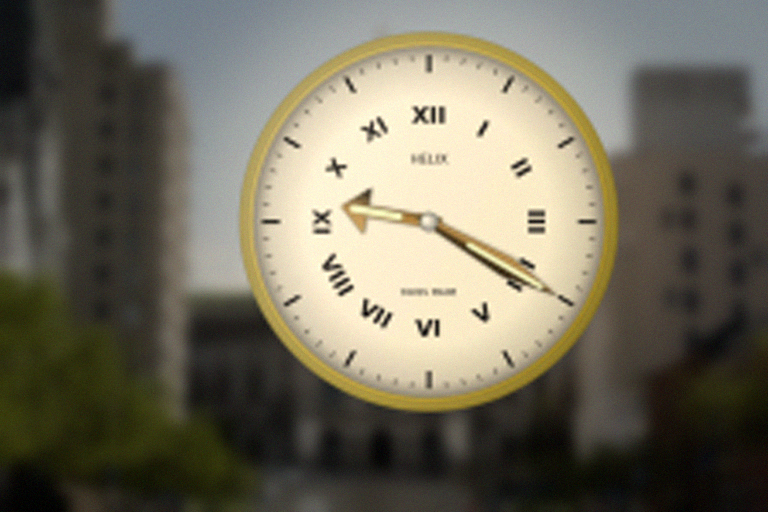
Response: 9:20
